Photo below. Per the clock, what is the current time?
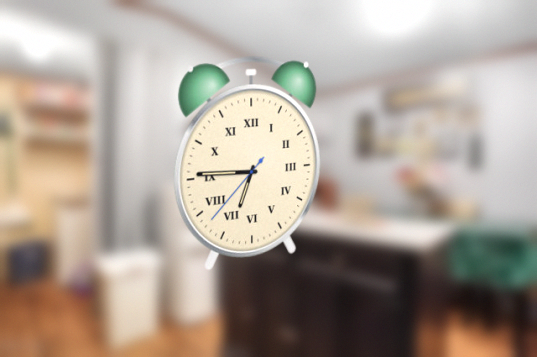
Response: 6:45:38
